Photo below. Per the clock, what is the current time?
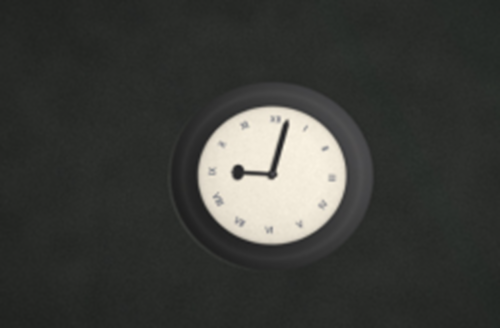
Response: 9:02
